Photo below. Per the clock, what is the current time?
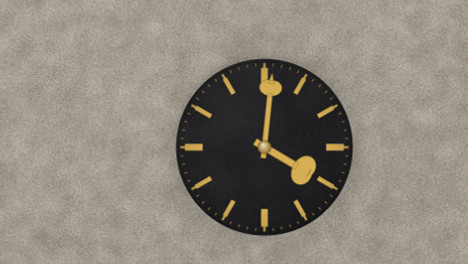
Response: 4:01
